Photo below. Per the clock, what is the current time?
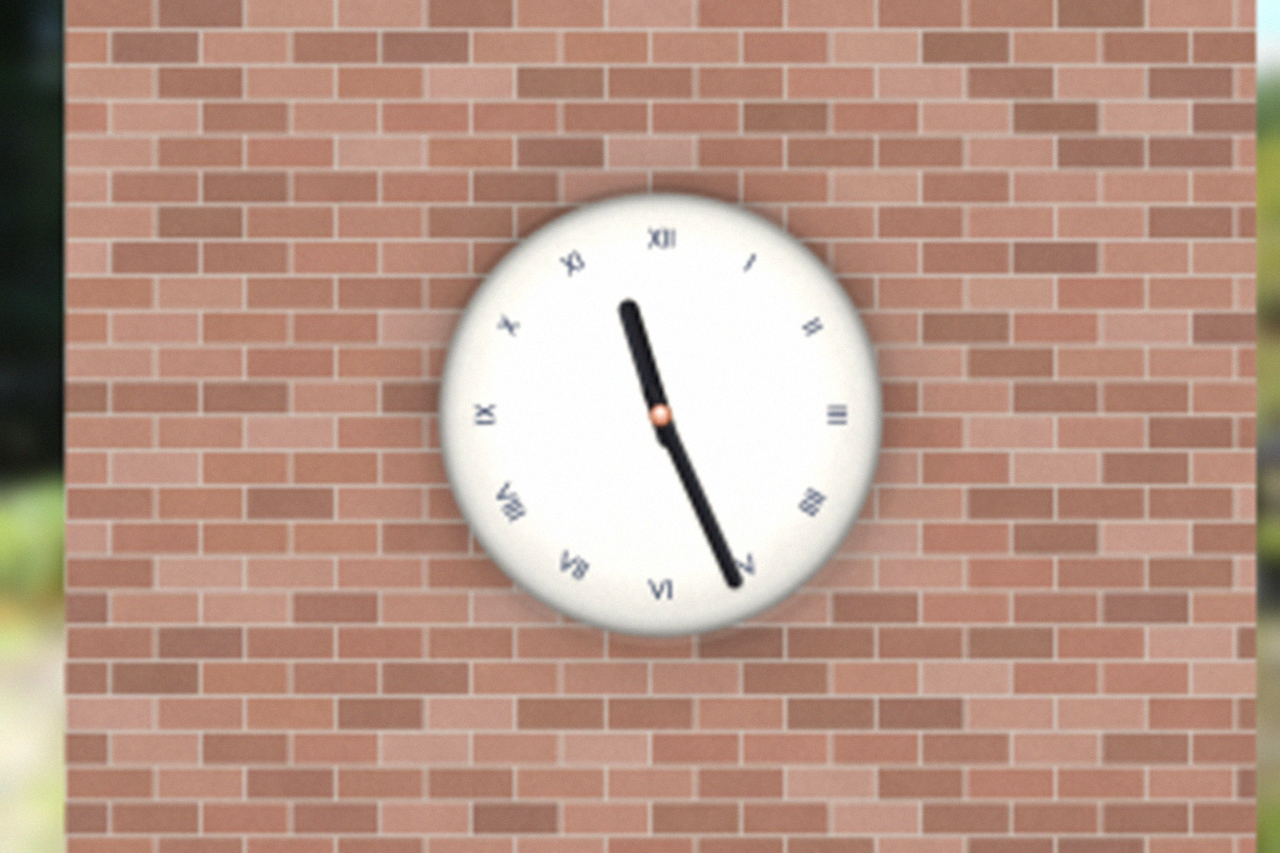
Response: 11:26
